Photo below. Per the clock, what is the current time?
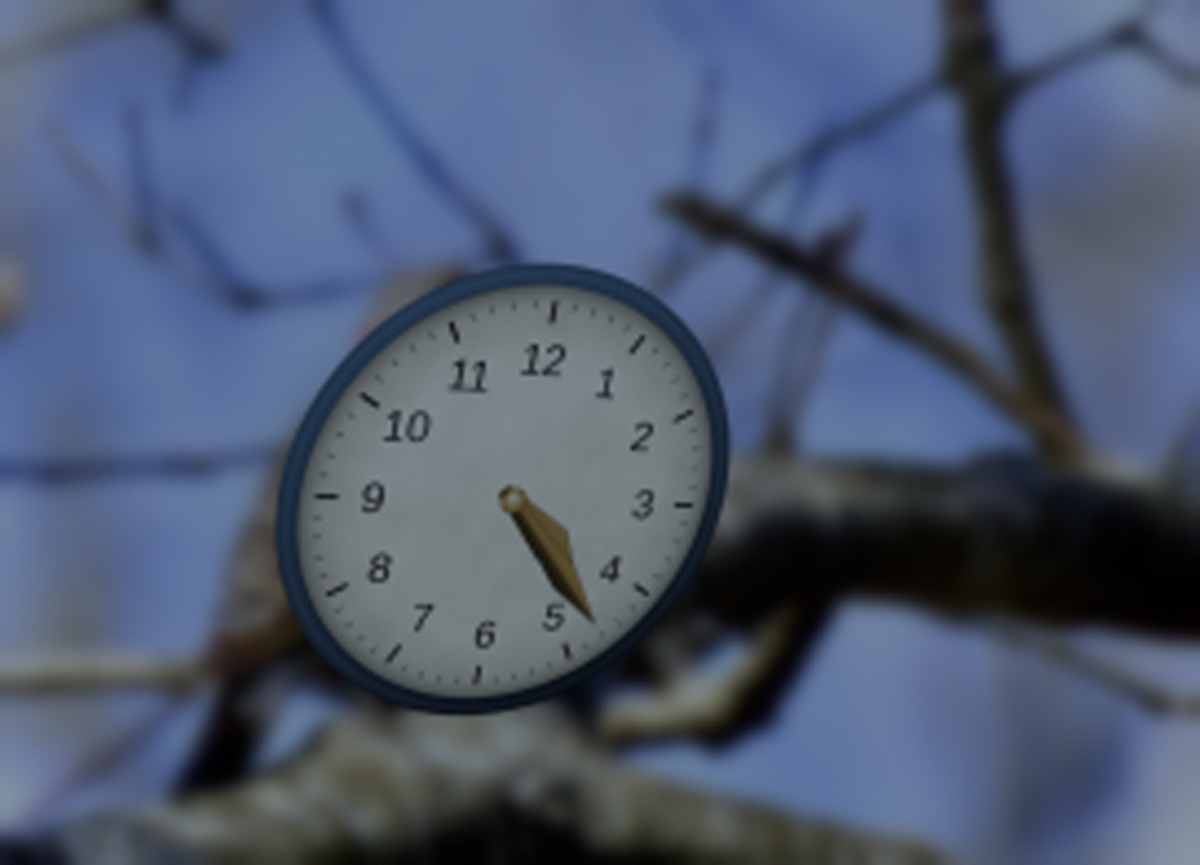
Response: 4:23
